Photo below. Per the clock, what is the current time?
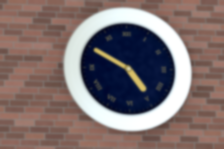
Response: 4:50
